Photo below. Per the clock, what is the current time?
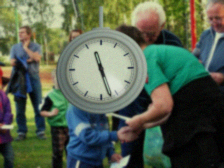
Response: 11:27
